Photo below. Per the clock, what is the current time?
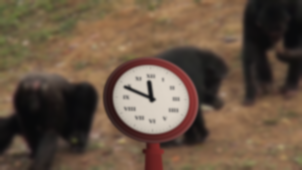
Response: 11:49
